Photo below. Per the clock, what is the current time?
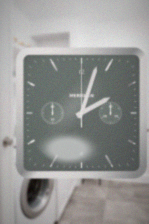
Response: 2:03
